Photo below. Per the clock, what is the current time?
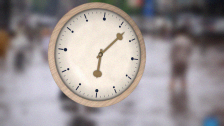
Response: 6:07
